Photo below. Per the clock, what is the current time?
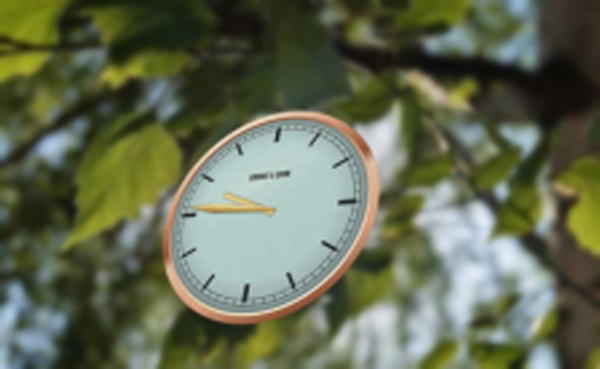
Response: 9:46
